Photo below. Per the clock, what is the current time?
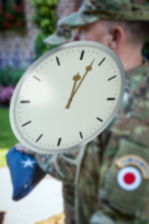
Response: 12:03
